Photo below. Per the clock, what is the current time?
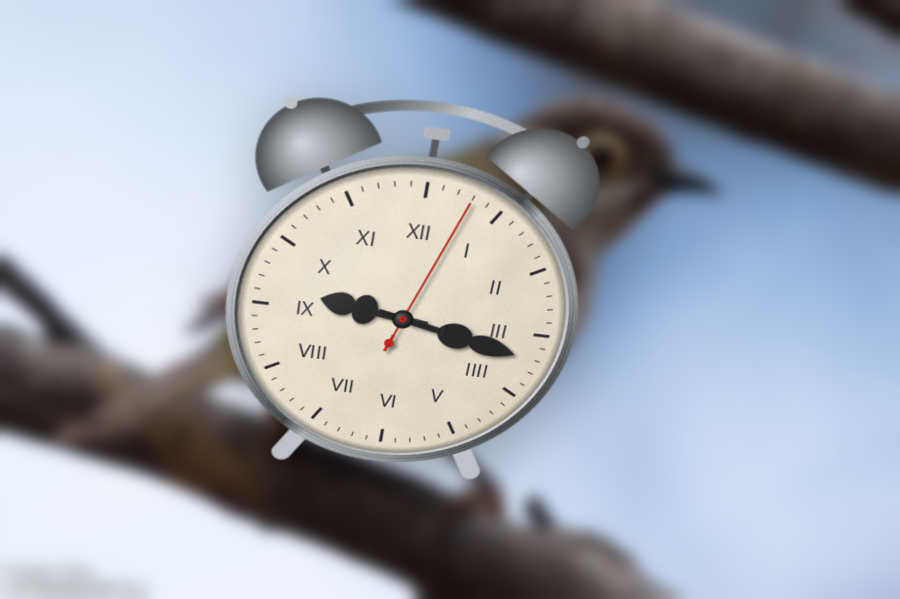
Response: 9:17:03
